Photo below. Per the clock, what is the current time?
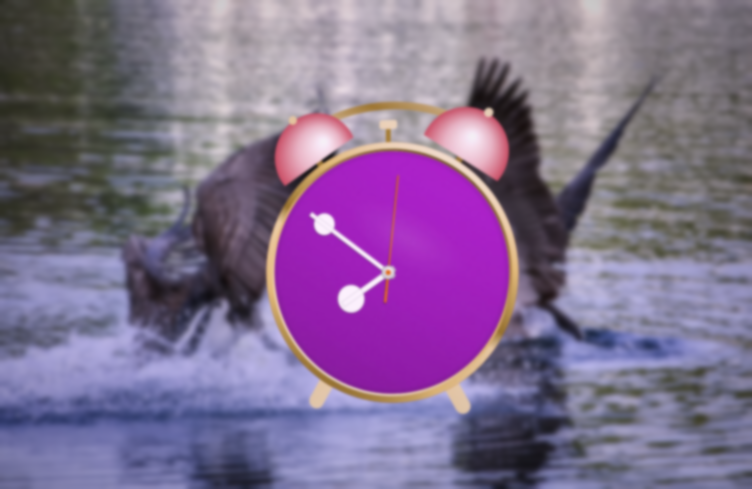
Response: 7:51:01
